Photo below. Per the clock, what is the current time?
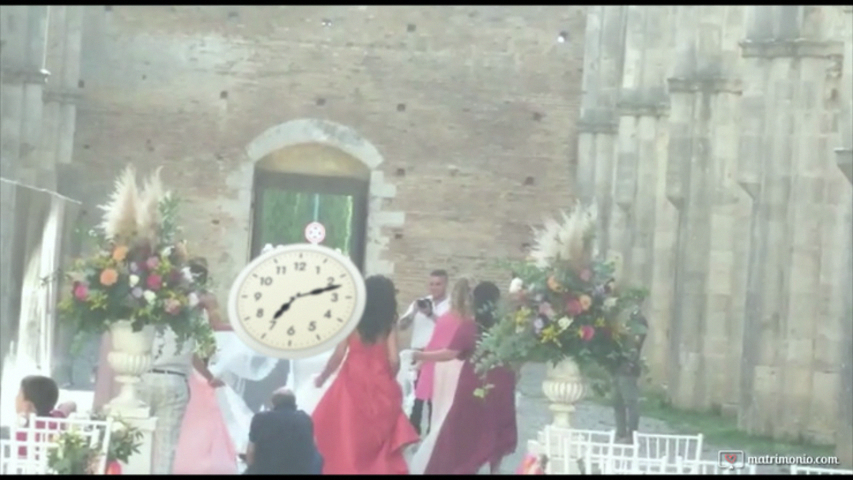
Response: 7:12
